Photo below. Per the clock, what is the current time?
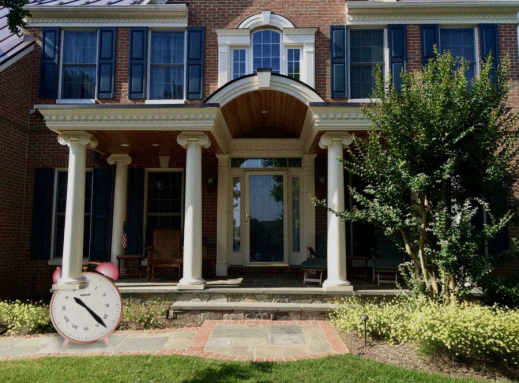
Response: 10:23
